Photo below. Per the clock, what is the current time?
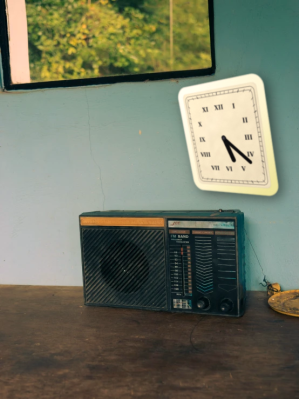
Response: 5:22
